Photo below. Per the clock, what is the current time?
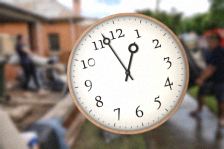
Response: 12:57
